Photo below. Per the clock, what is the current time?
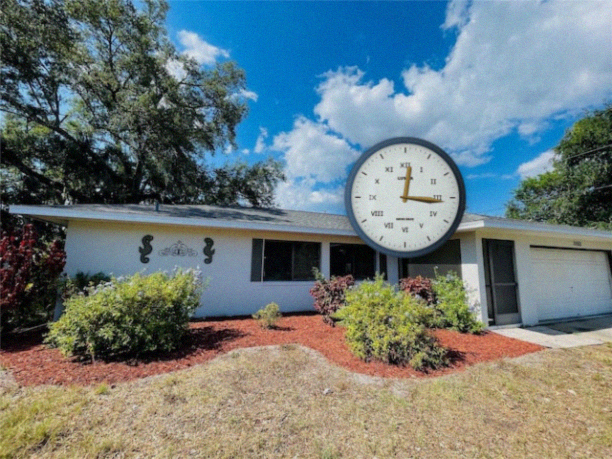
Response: 12:16
